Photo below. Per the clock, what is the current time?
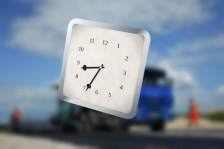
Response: 8:34
